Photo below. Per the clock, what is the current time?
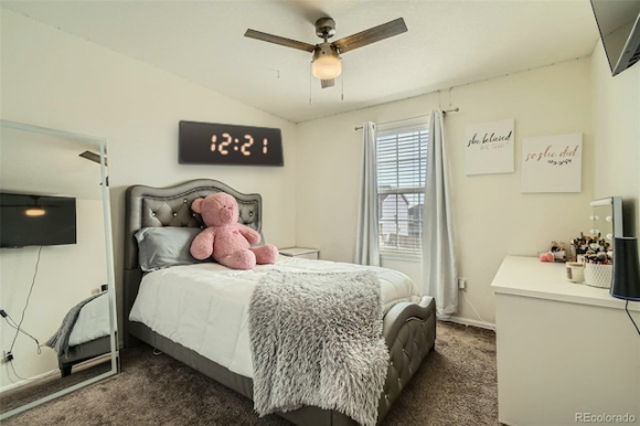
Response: 12:21
